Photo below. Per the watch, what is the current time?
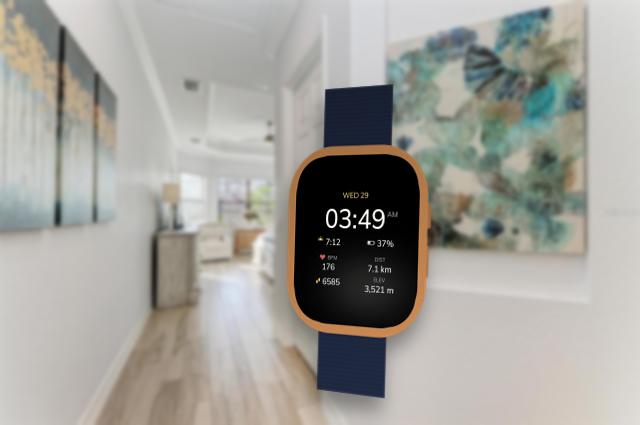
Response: 3:49
